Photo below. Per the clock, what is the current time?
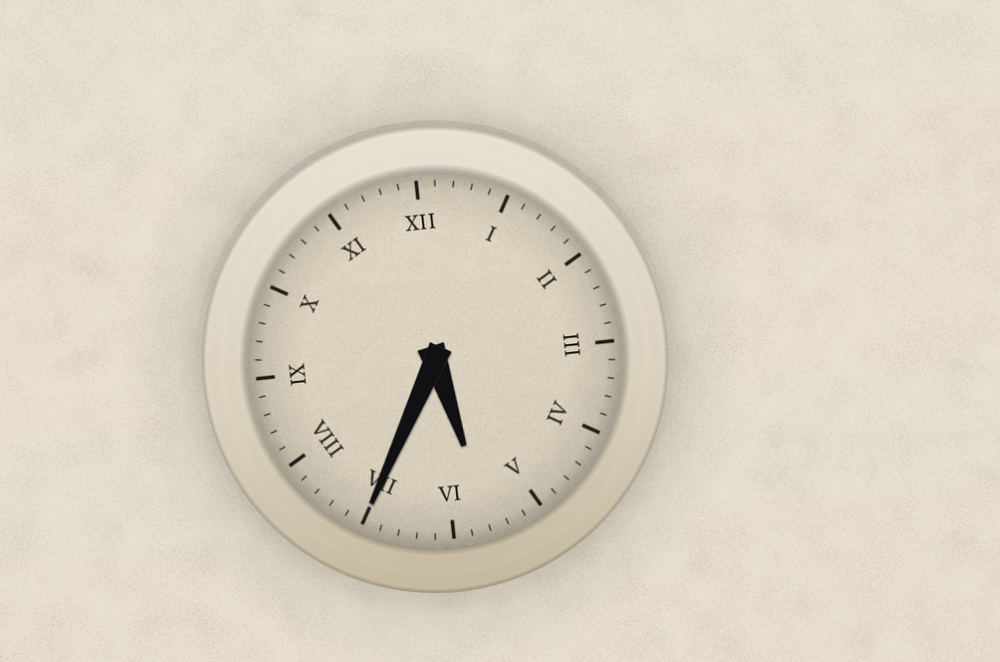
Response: 5:35
